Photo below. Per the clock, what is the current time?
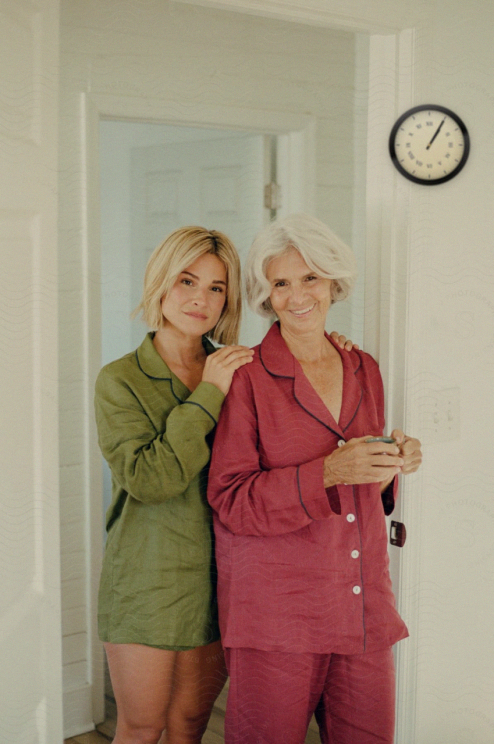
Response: 1:05
